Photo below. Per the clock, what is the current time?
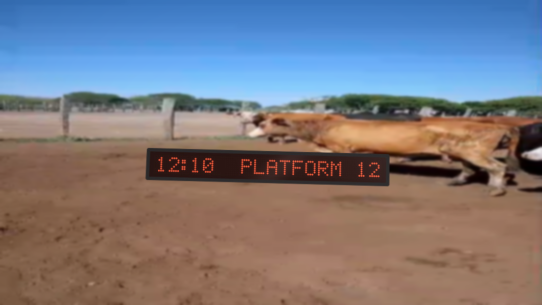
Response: 12:10
